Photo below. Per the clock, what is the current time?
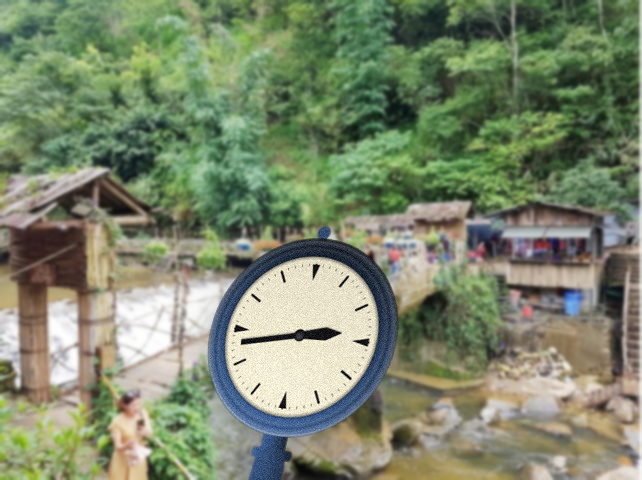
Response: 2:43
